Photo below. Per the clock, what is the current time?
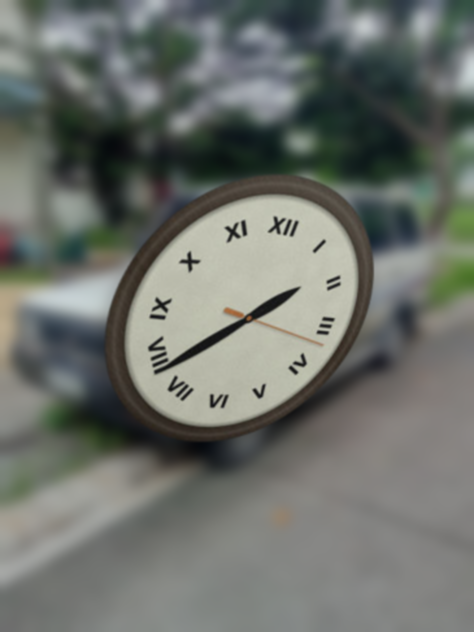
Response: 1:38:17
